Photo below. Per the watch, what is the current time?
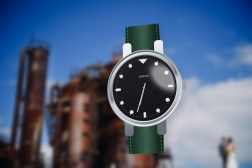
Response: 6:33
